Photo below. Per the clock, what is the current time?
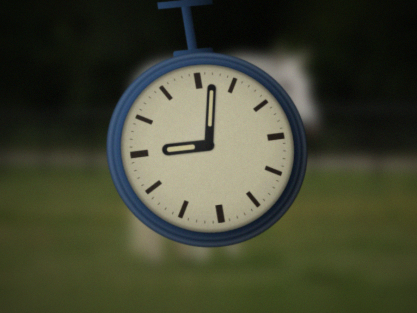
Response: 9:02
